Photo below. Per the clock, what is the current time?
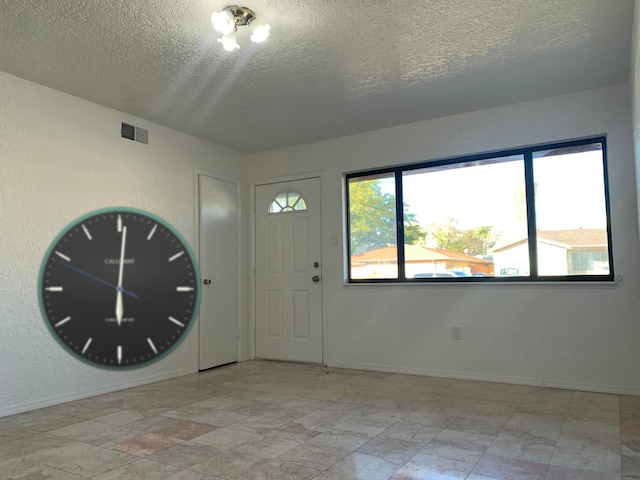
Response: 6:00:49
